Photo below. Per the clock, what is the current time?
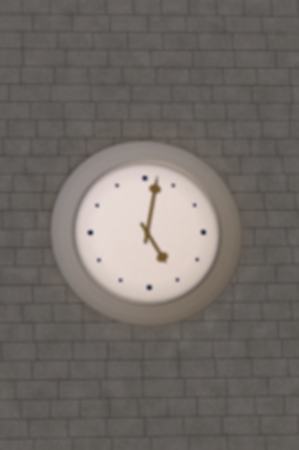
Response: 5:02
